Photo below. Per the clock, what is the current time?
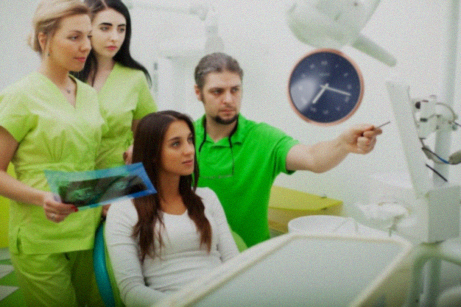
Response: 7:18
